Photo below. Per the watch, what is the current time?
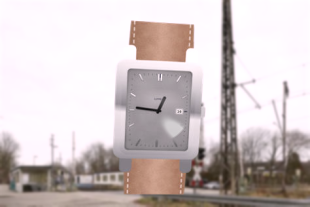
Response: 12:46
